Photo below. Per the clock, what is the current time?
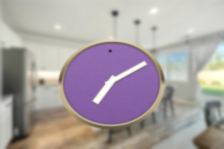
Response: 7:10
